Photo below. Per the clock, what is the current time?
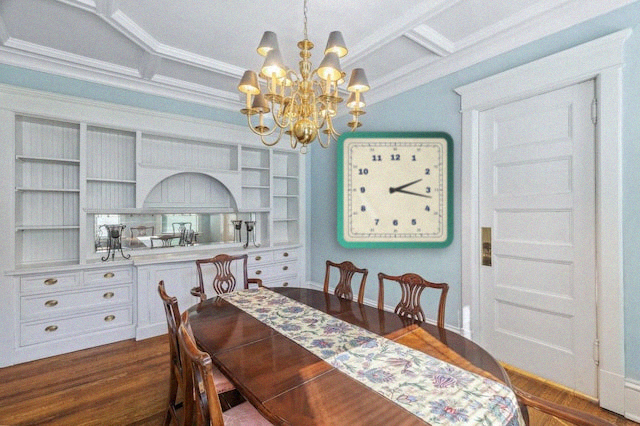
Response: 2:17
